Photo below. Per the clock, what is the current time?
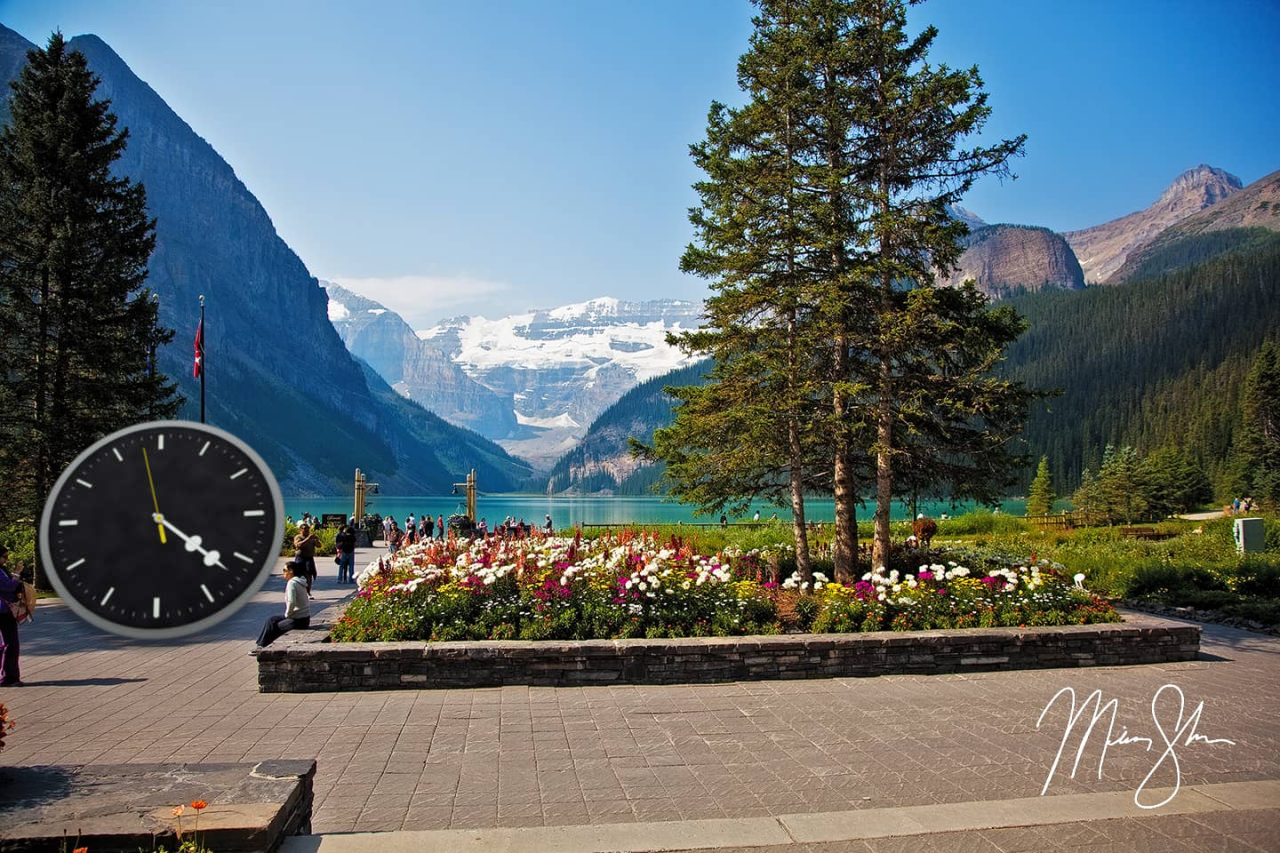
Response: 4:21:58
